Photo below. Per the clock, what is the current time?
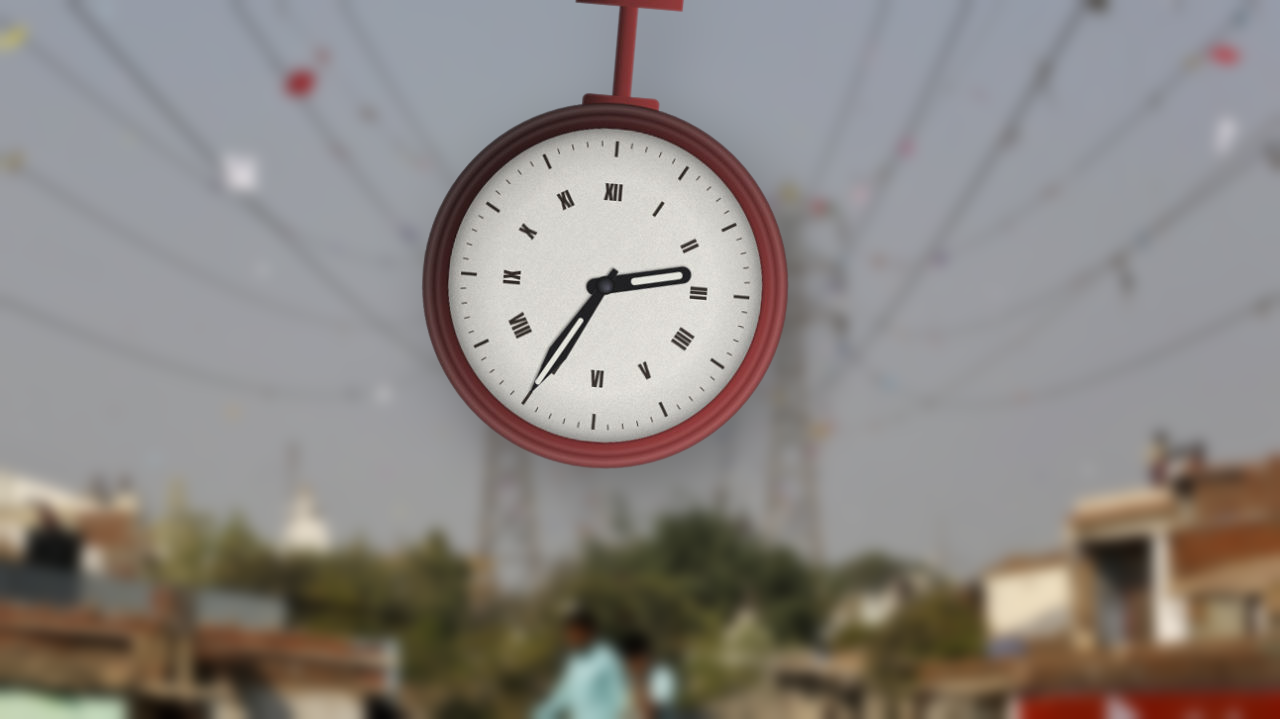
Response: 2:35
